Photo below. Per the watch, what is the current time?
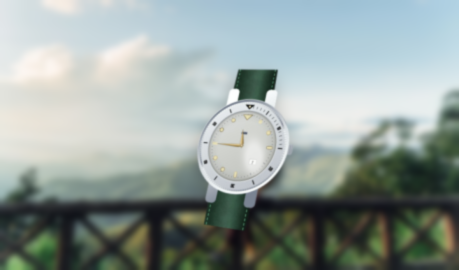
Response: 11:45
